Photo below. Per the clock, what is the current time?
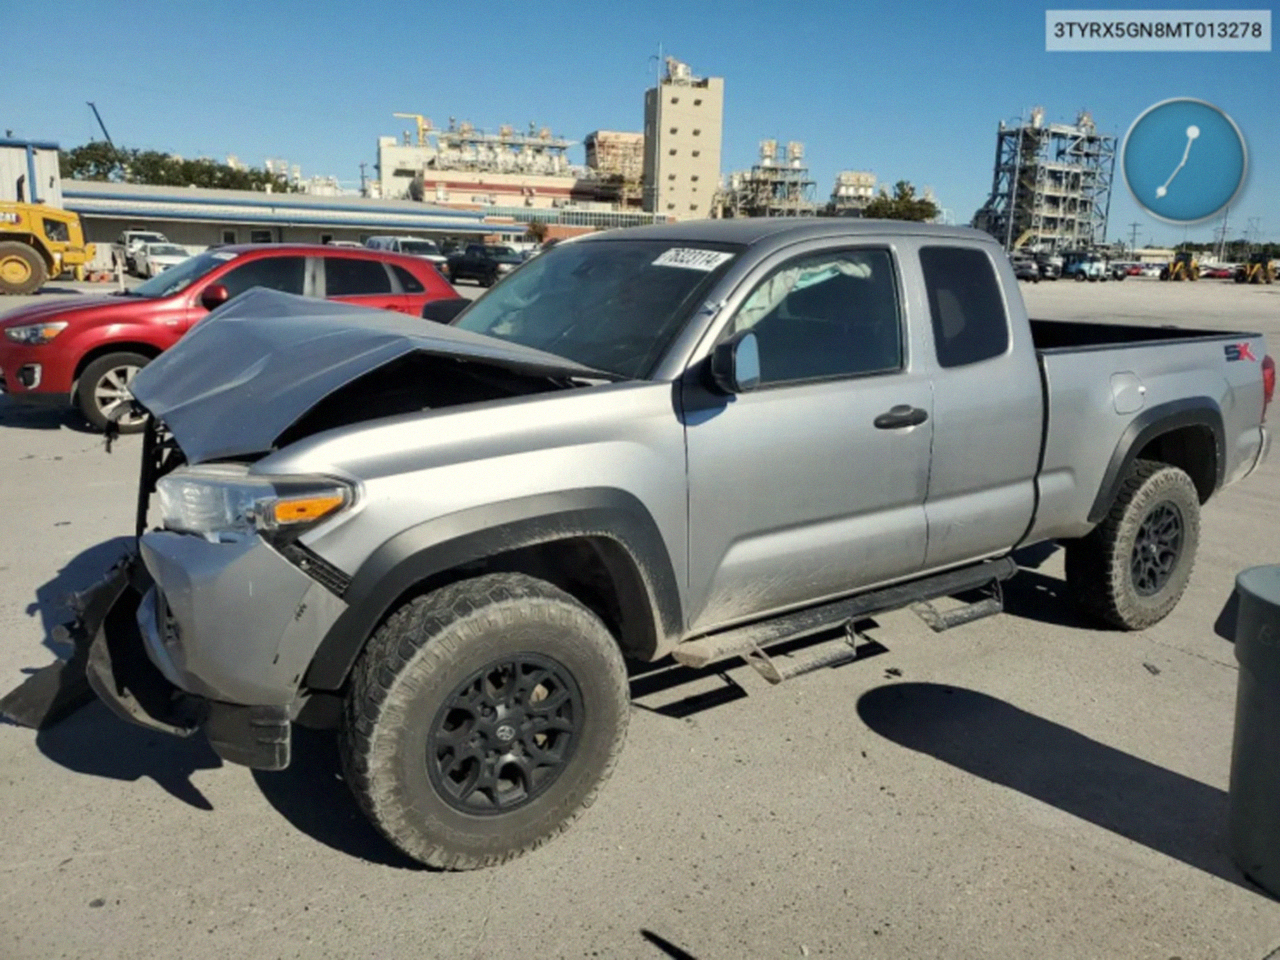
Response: 12:36
